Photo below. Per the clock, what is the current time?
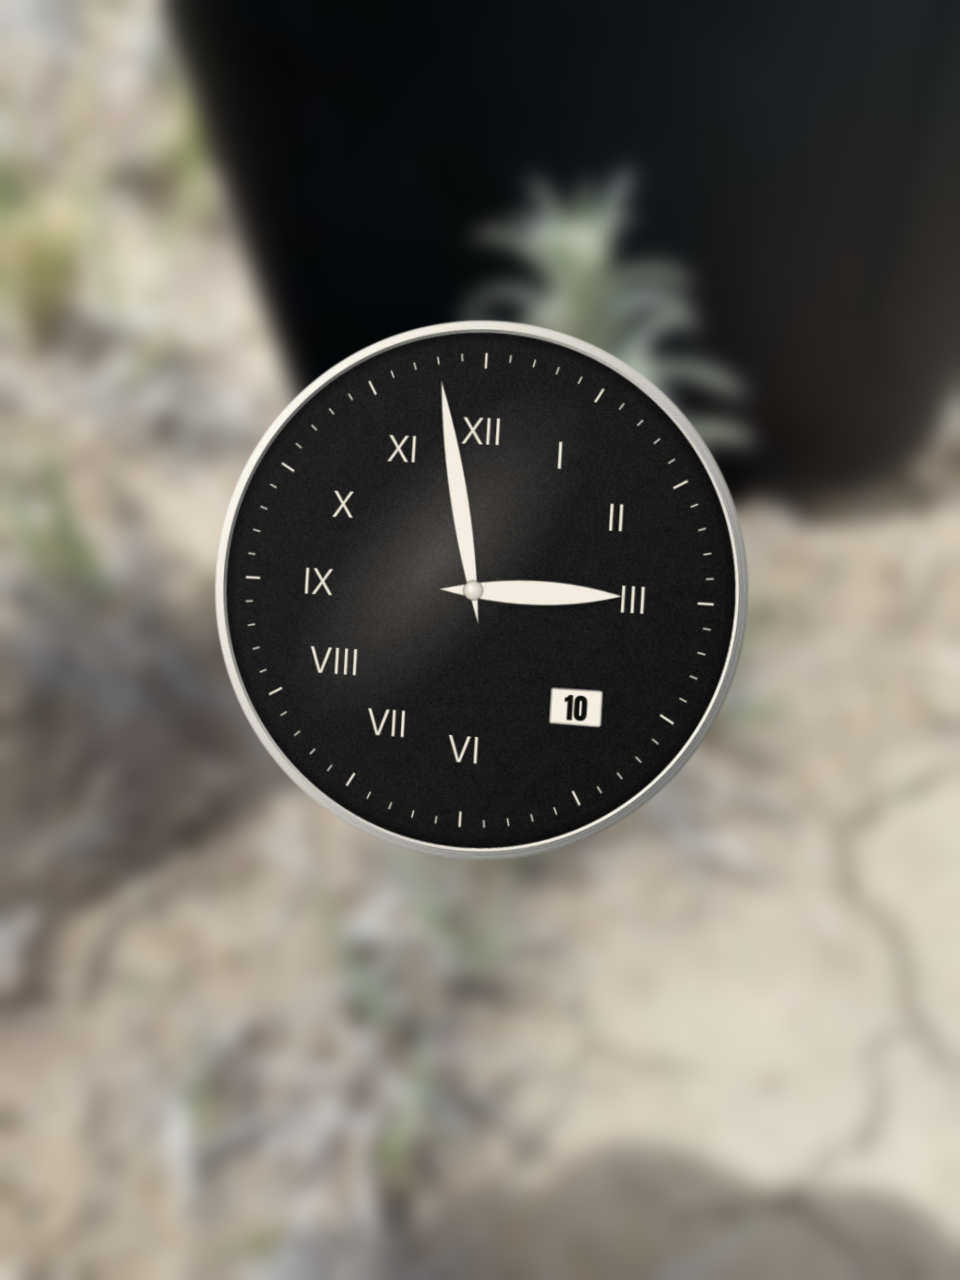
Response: 2:58
